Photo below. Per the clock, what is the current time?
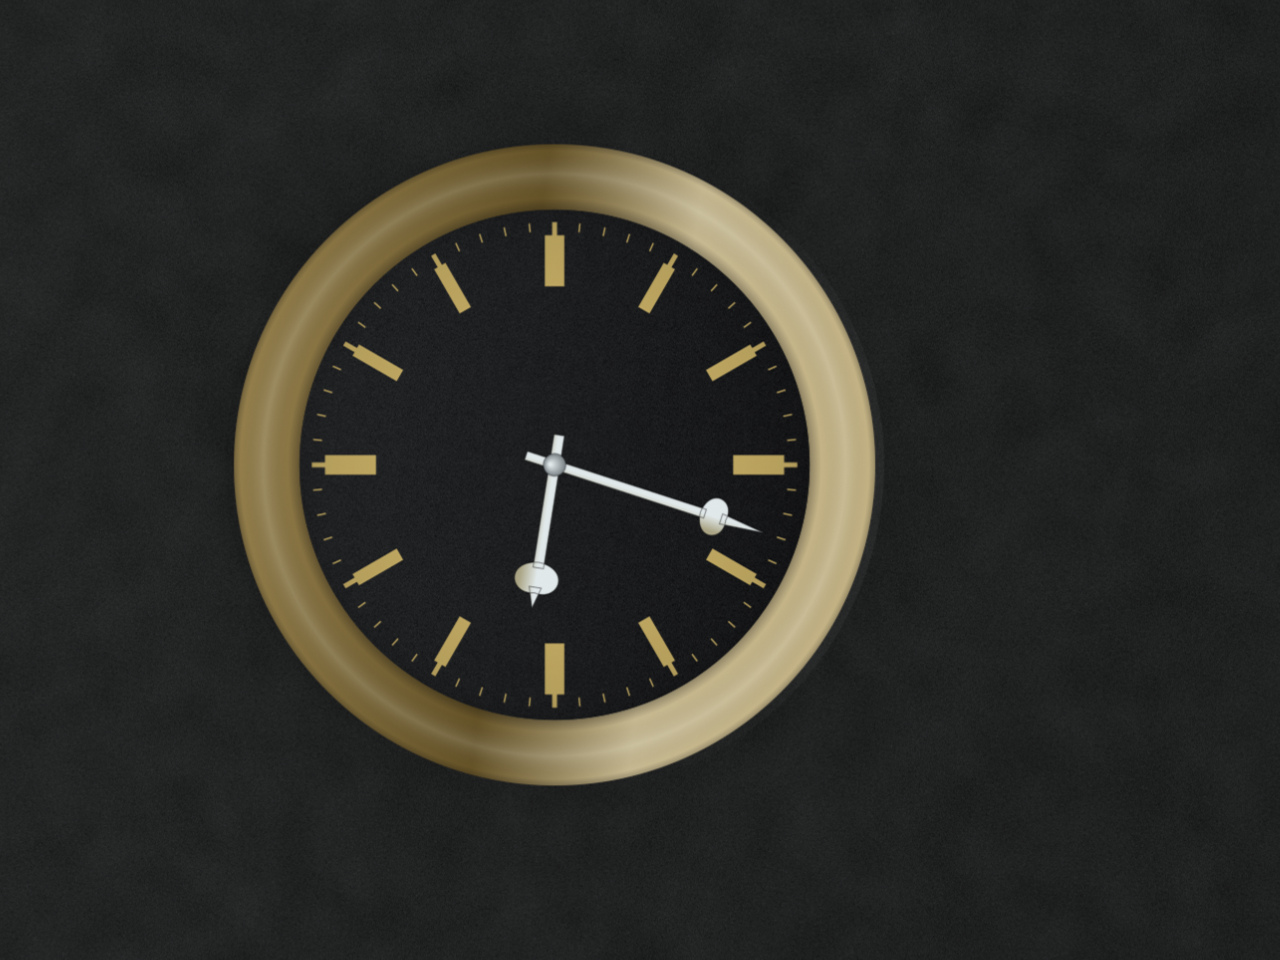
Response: 6:18
